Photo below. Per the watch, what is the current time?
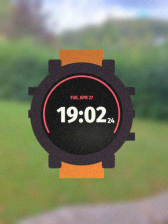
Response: 19:02:24
